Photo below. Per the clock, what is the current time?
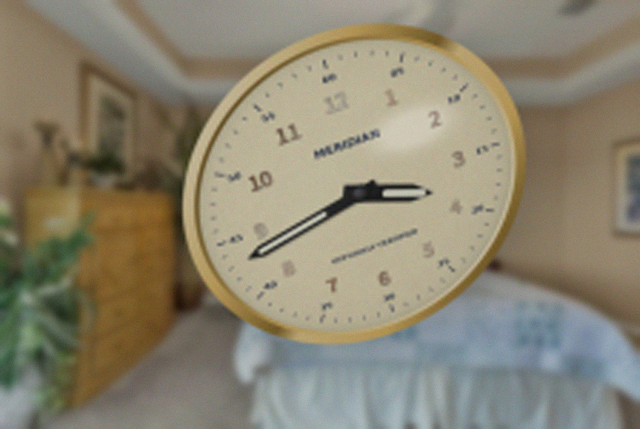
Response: 3:43
